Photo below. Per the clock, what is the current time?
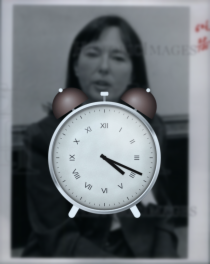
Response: 4:19
